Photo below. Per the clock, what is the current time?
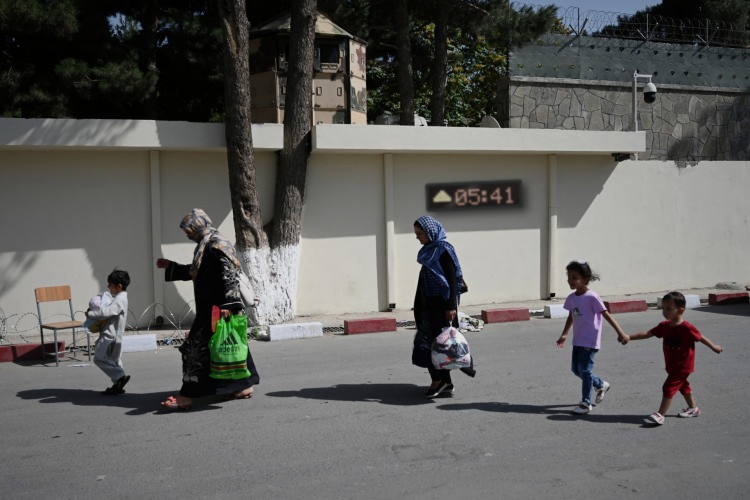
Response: 5:41
